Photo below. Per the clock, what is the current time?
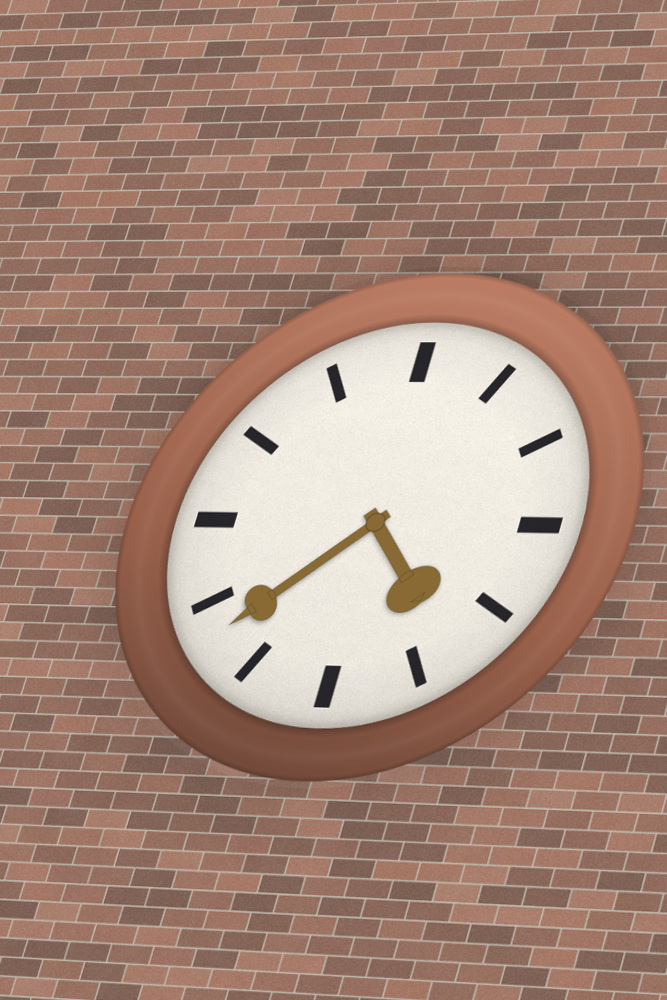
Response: 4:38
